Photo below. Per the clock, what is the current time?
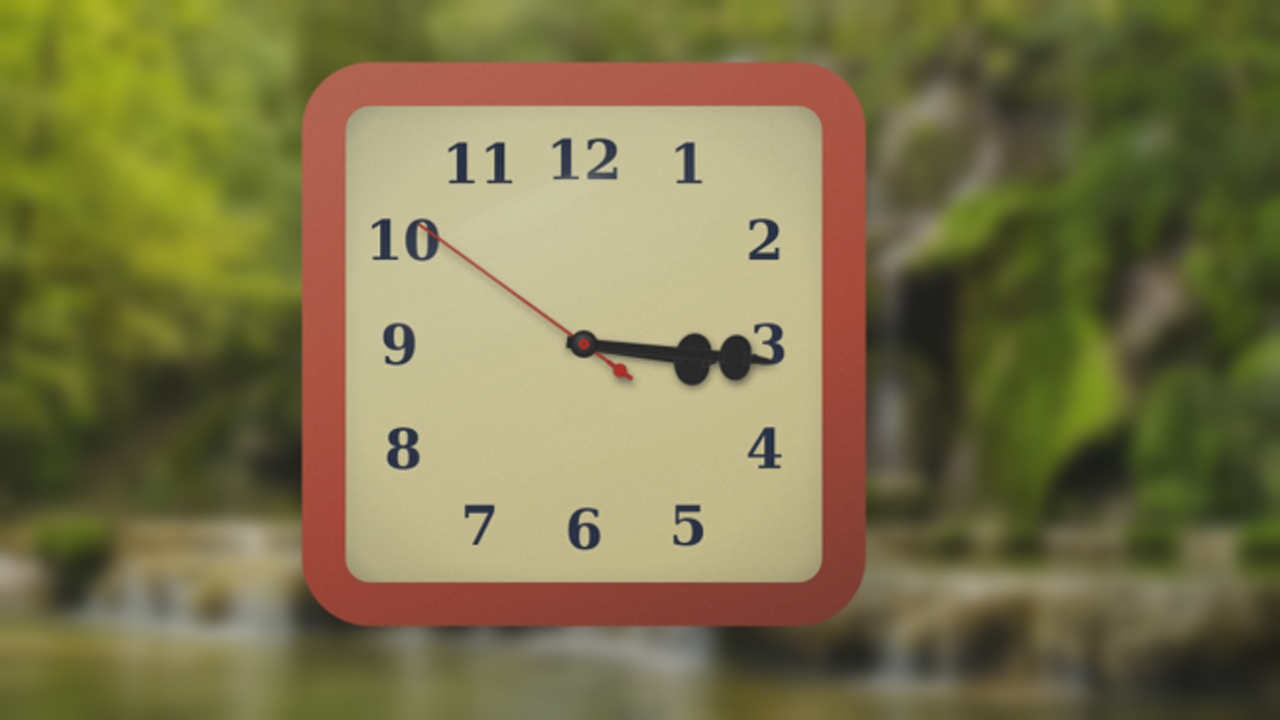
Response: 3:15:51
